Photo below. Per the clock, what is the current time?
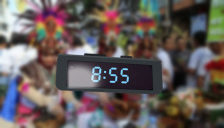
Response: 8:55
